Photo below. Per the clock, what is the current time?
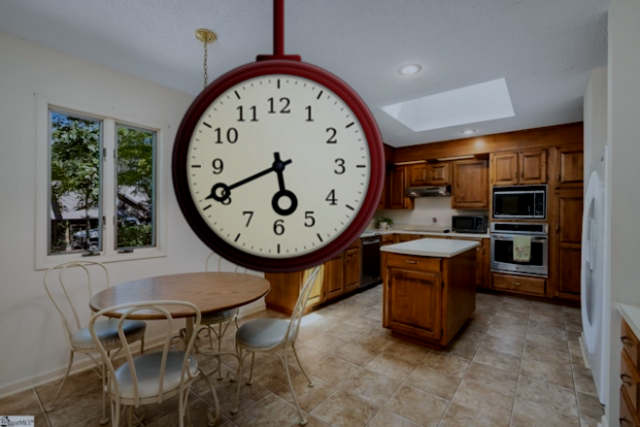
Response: 5:41
